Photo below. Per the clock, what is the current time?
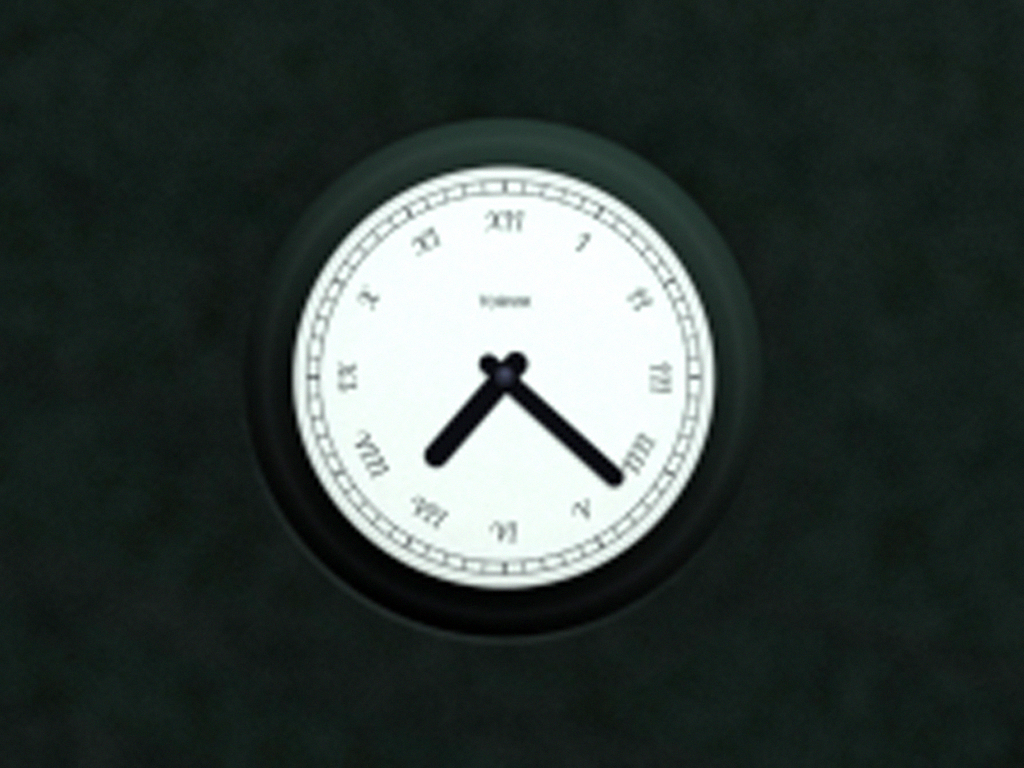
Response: 7:22
